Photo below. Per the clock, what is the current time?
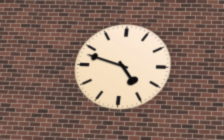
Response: 4:48
